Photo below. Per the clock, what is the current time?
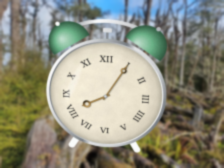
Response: 8:05
